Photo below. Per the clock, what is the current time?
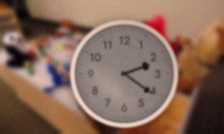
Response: 2:21
